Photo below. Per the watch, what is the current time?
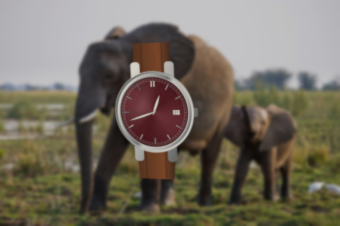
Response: 12:42
